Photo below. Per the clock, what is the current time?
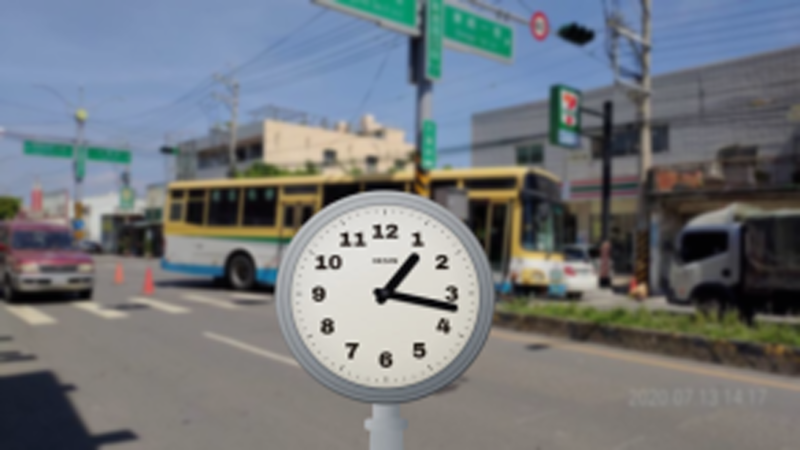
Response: 1:17
